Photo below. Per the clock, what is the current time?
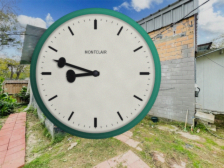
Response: 8:48
